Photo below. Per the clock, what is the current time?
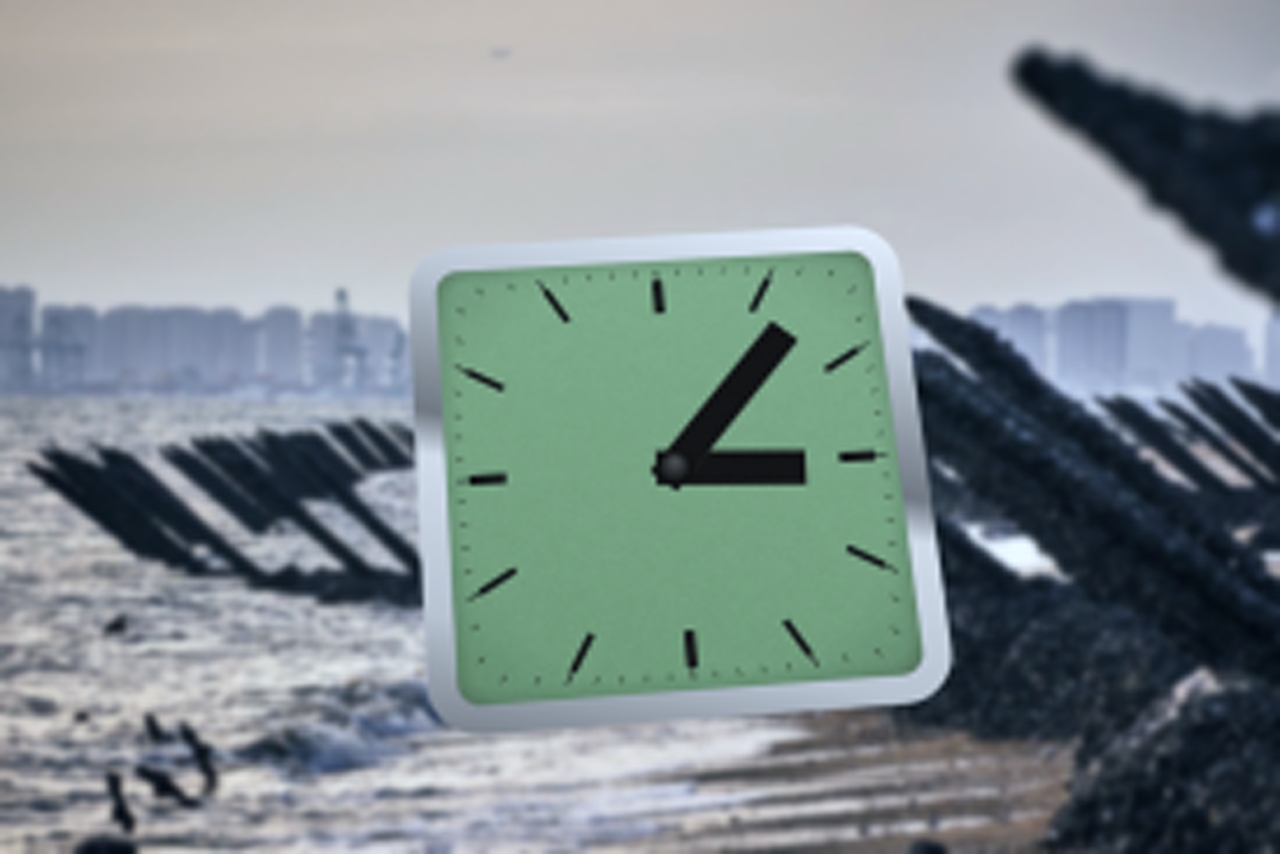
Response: 3:07
